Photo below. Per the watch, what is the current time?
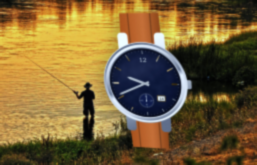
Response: 9:41
